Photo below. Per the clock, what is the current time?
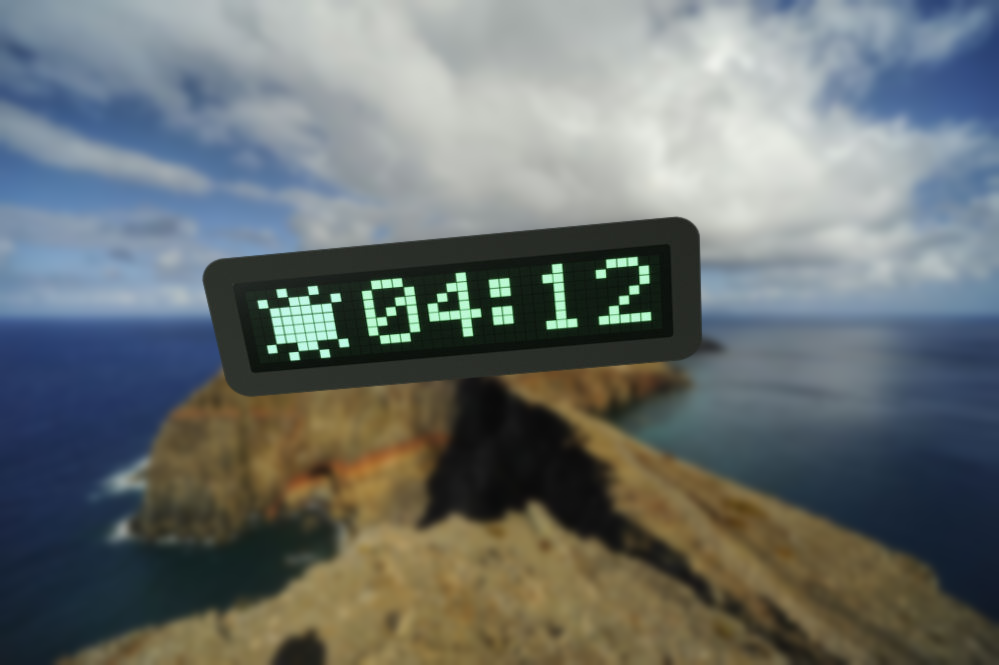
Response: 4:12
